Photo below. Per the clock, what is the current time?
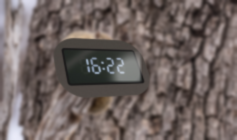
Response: 16:22
